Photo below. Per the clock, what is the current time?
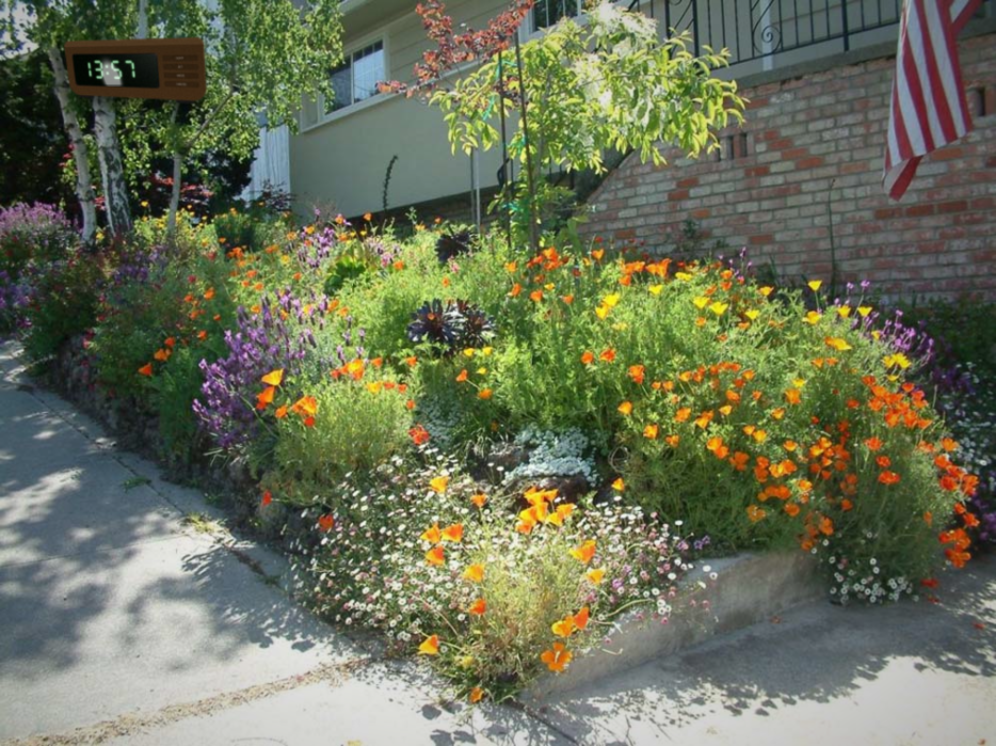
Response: 13:57
